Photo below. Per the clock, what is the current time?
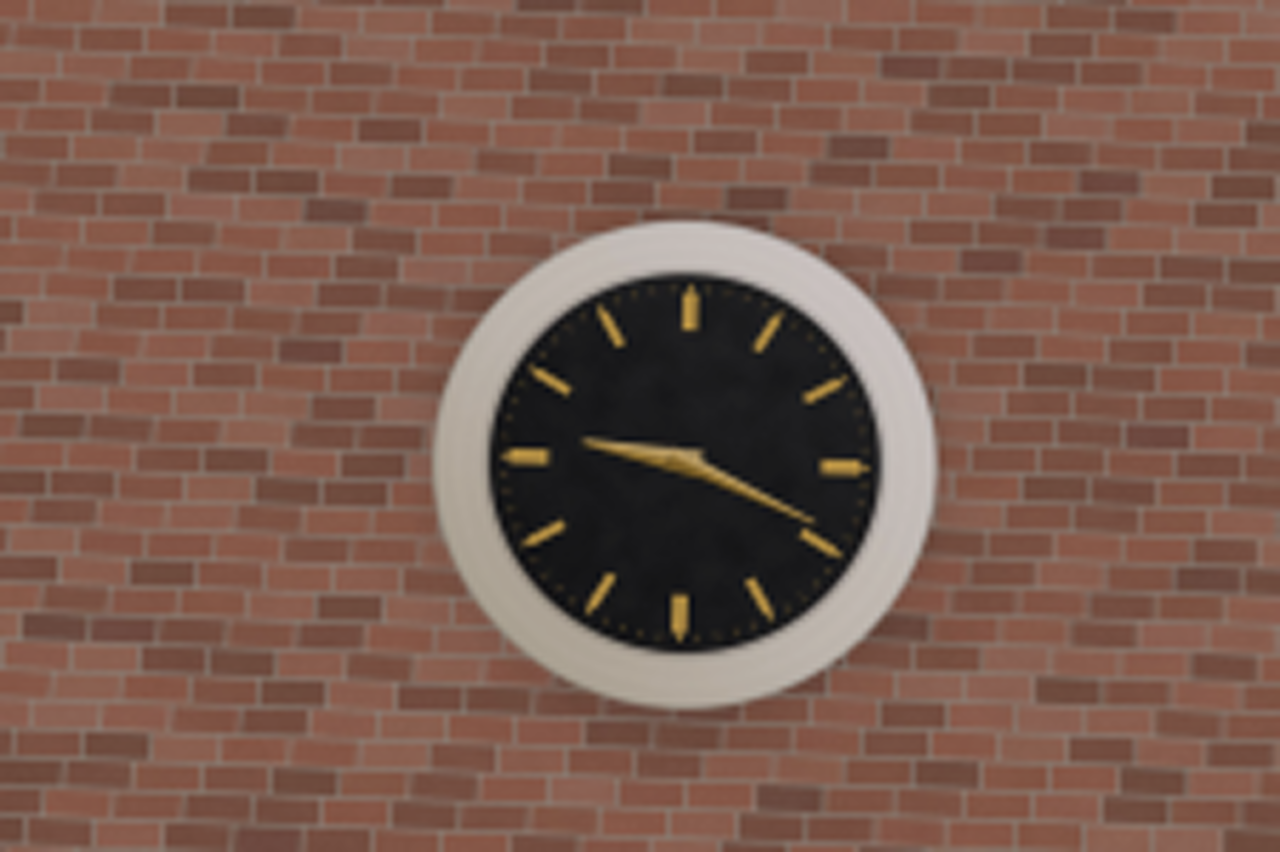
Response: 9:19
